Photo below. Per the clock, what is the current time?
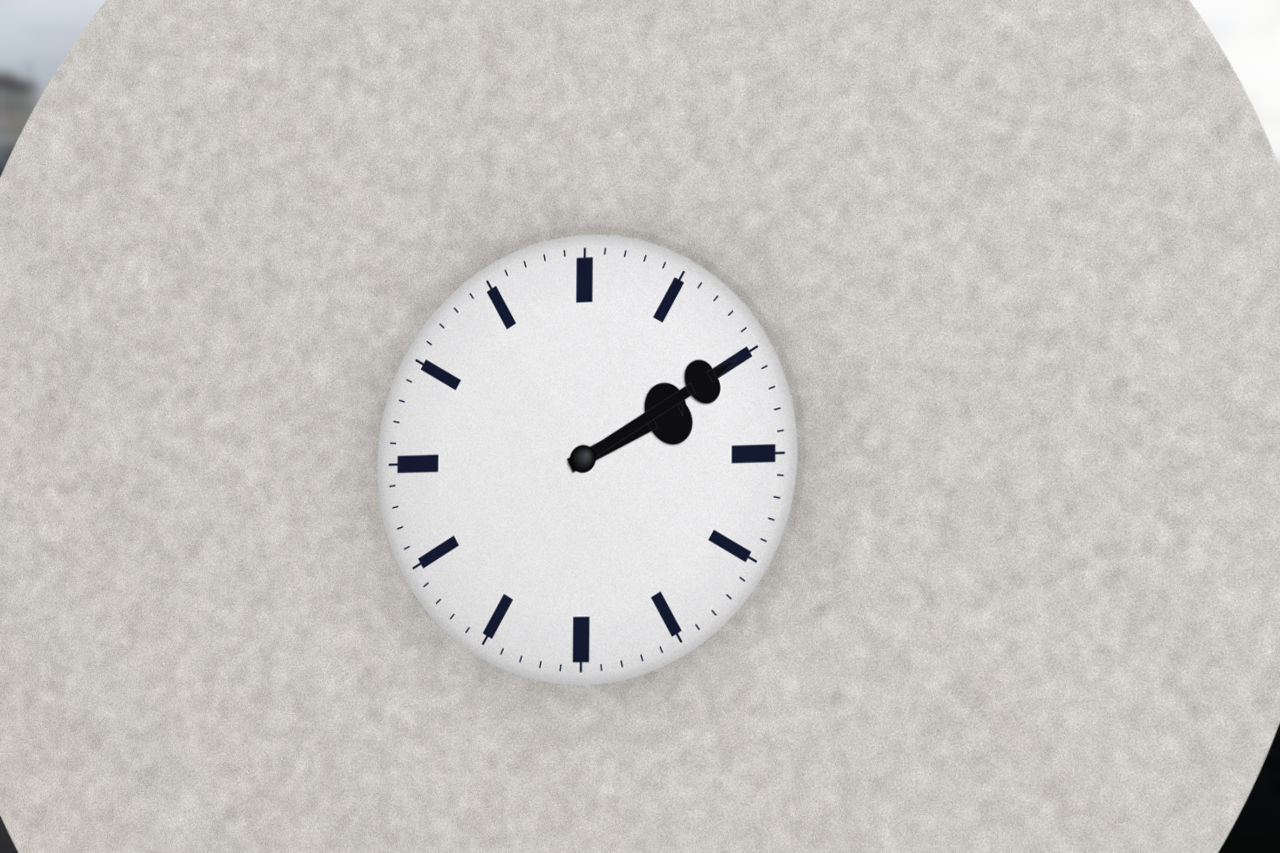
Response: 2:10
